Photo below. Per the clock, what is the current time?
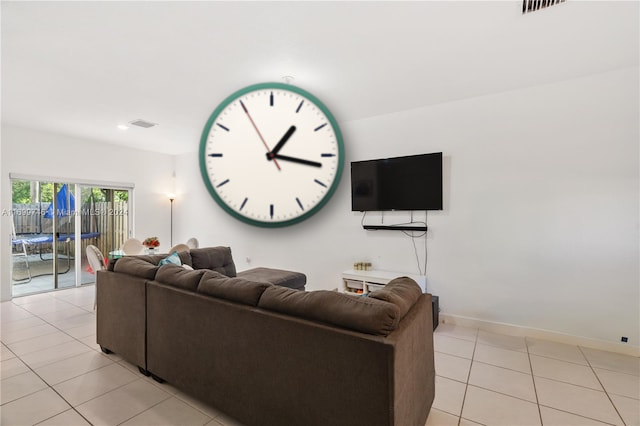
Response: 1:16:55
